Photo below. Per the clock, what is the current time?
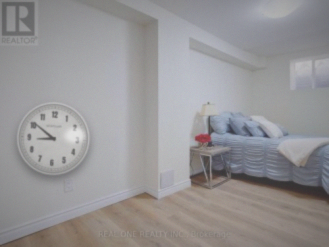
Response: 8:51
